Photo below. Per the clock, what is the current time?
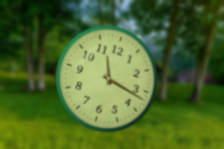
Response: 11:17
